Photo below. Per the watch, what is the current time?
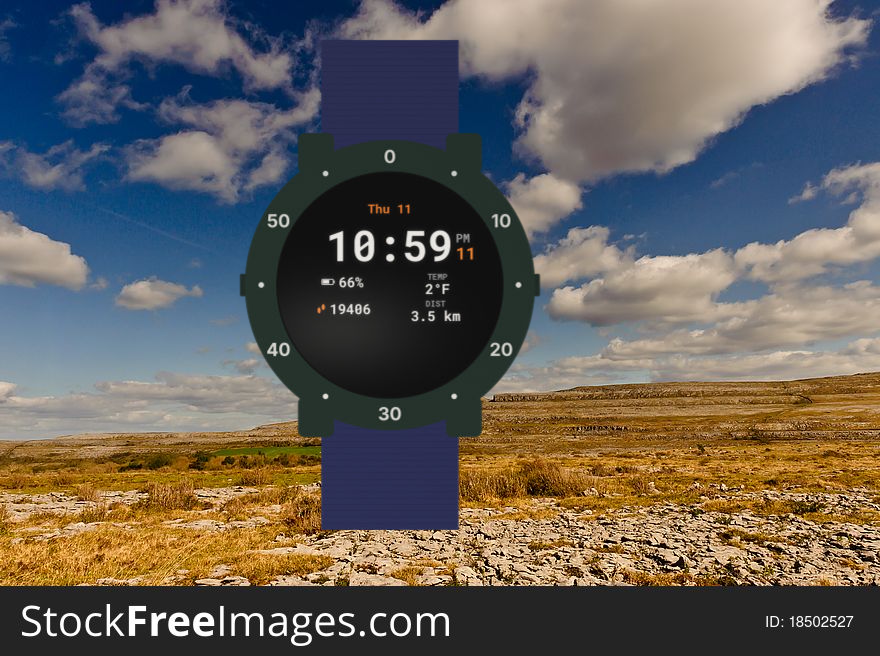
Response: 10:59:11
